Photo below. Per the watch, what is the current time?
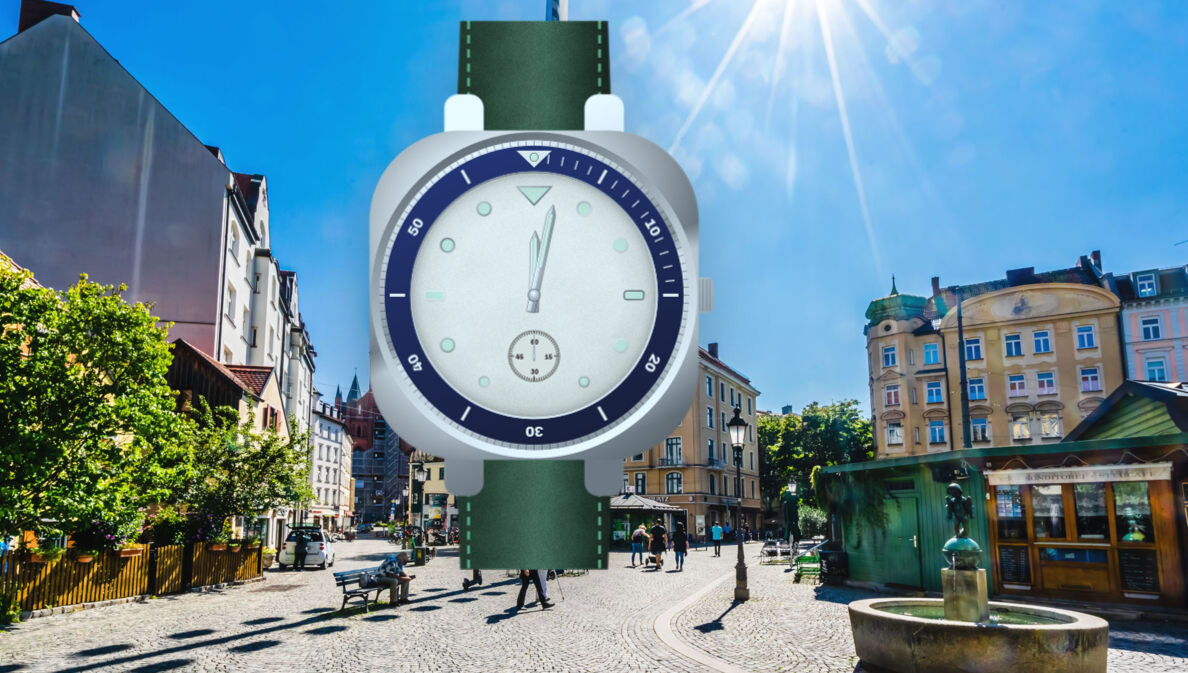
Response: 12:02
